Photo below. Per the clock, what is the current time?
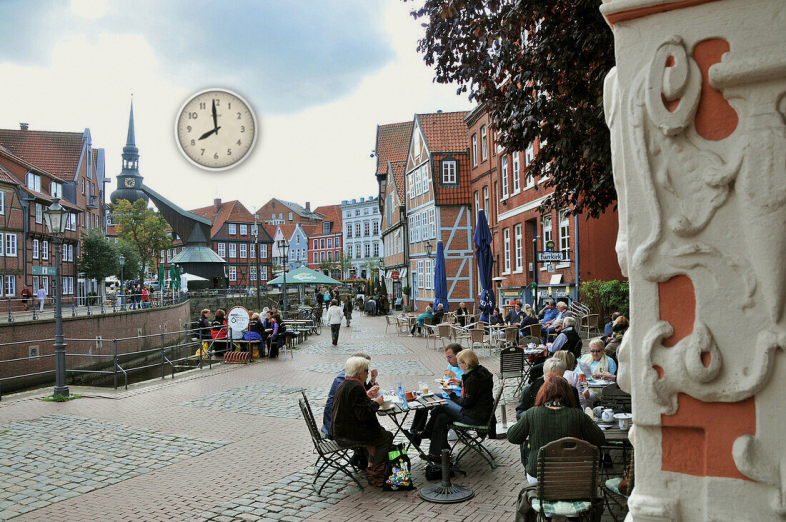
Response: 7:59
